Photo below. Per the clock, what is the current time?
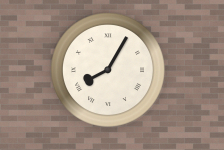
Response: 8:05
